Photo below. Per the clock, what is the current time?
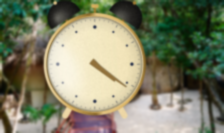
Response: 4:21
